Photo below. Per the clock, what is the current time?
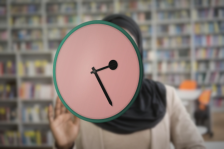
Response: 2:25
